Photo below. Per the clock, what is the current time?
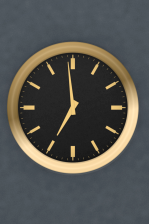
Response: 6:59
